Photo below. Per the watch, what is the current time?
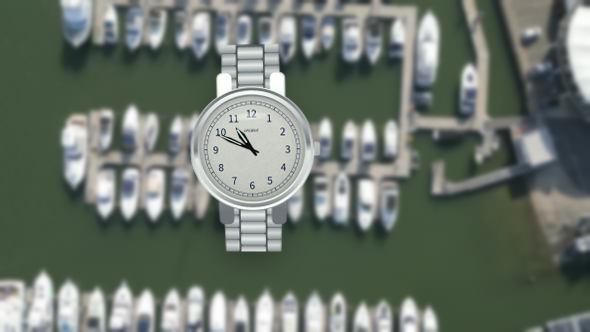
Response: 10:49
